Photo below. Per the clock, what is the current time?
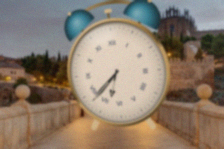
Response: 6:38
